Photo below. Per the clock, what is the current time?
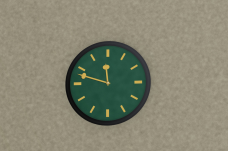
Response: 11:48
